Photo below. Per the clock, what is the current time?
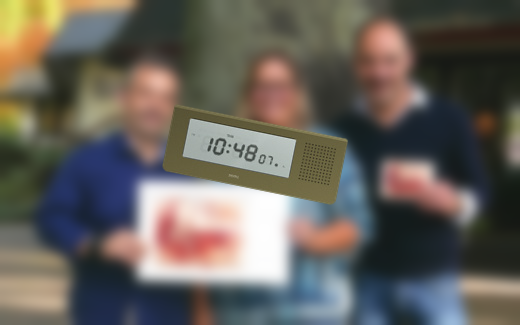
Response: 10:48:07
